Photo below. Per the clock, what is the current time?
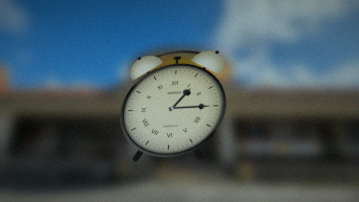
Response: 1:15
